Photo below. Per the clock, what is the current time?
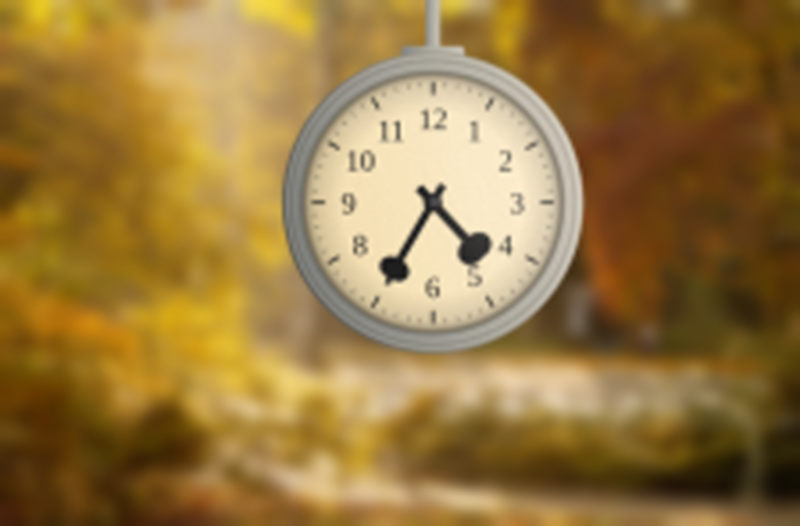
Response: 4:35
